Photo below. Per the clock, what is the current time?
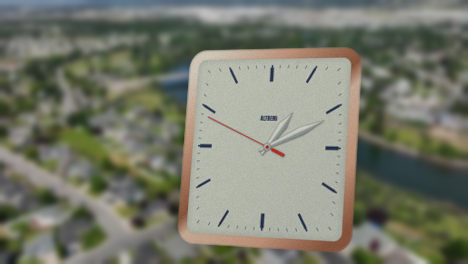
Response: 1:10:49
